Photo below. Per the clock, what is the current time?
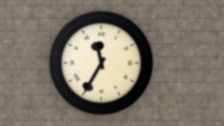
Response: 11:35
